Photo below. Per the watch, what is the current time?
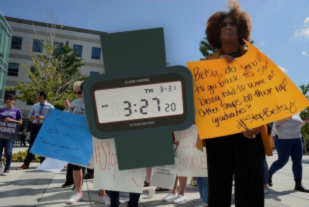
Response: 3:27:20
